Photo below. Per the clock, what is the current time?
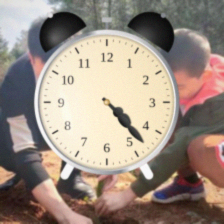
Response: 4:23
